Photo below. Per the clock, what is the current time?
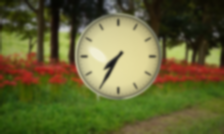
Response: 7:35
